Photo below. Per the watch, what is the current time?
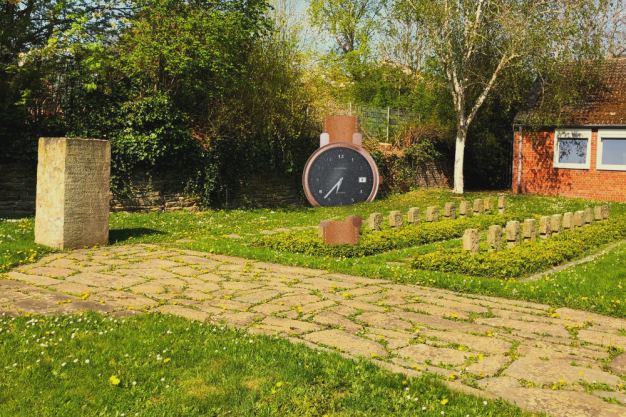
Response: 6:37
